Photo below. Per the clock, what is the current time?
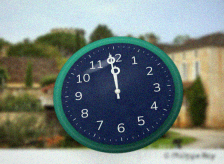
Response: 11:59
